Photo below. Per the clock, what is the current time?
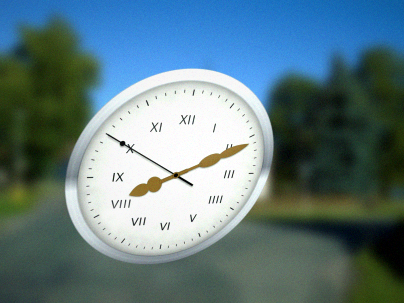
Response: 8:10:50
